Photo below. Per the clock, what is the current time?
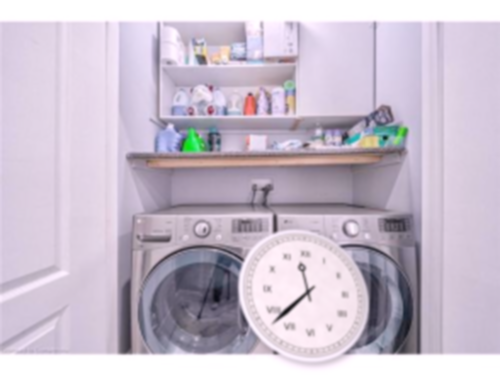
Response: 11:38
